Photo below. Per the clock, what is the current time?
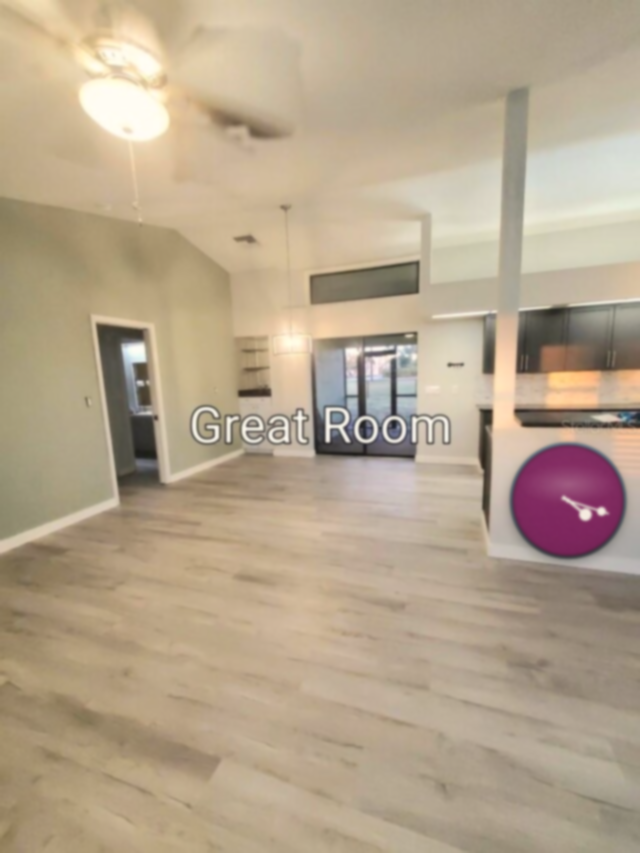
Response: 4:18
